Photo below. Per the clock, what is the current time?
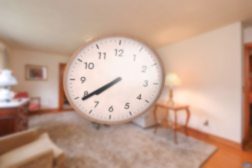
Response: 7:39
